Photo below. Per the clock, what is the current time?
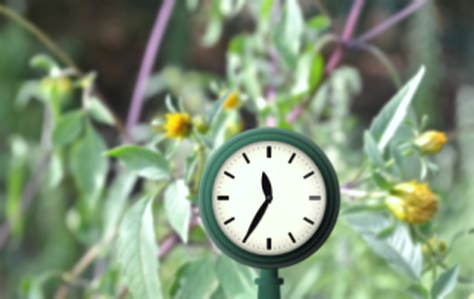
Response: 11:35
